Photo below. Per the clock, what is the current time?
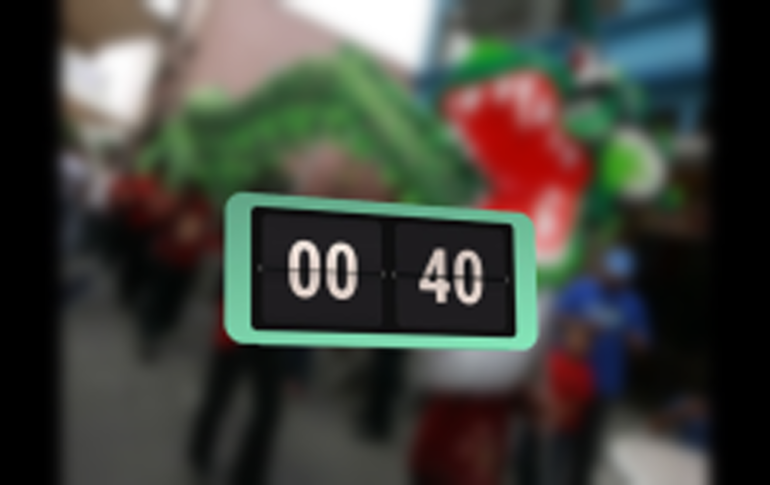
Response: 0:40
